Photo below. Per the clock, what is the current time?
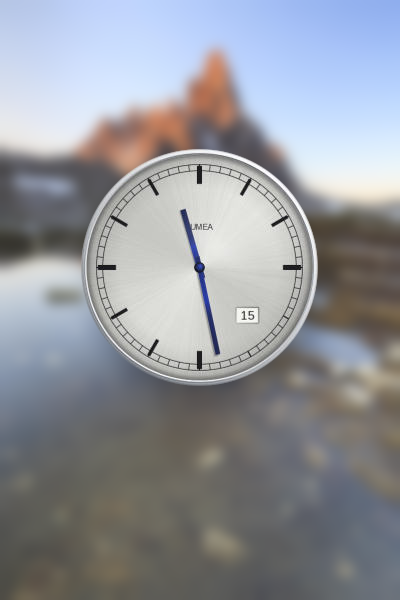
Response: 11:28
